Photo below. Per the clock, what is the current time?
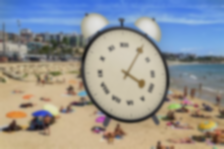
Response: 4:06
